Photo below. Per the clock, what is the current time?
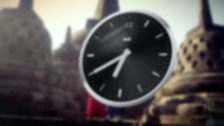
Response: 6:40
